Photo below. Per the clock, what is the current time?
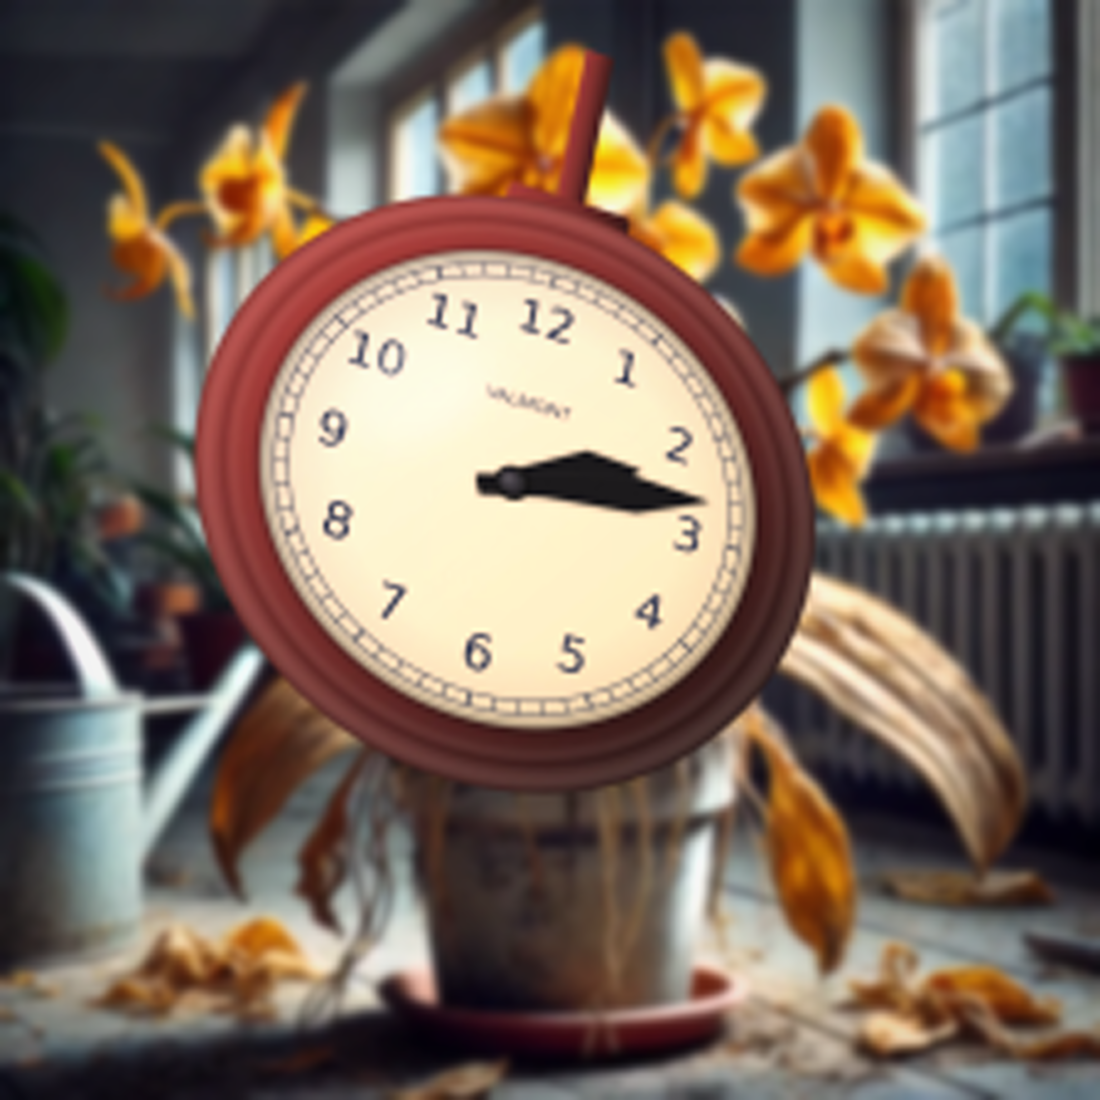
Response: 2:13
